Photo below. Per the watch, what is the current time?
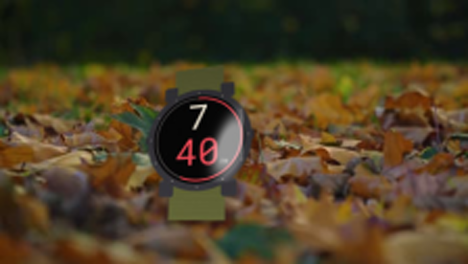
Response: 7:40
